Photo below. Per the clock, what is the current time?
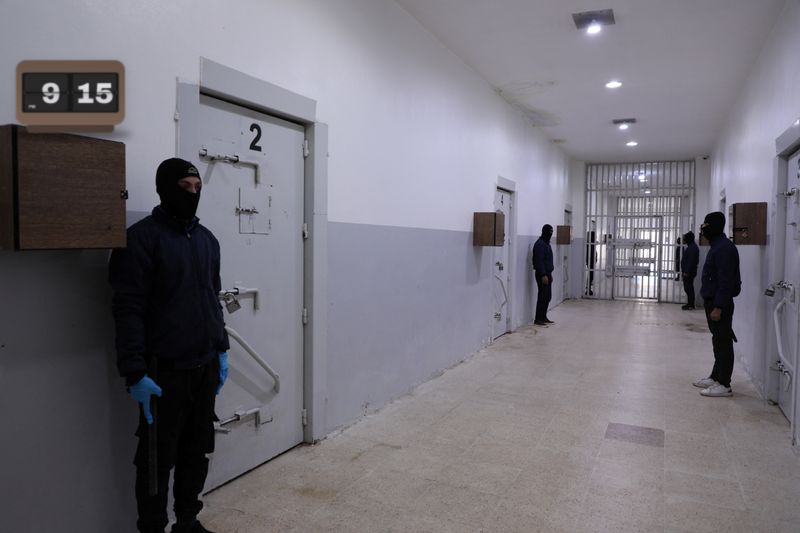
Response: 9:15
